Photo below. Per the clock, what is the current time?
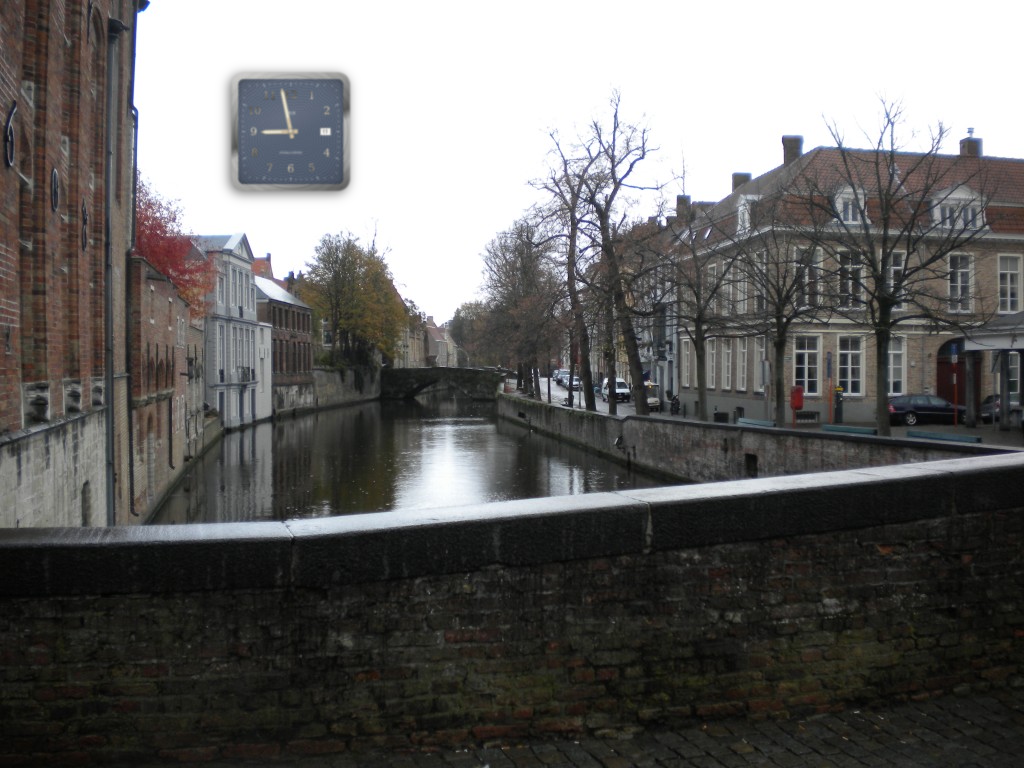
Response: 8:58
